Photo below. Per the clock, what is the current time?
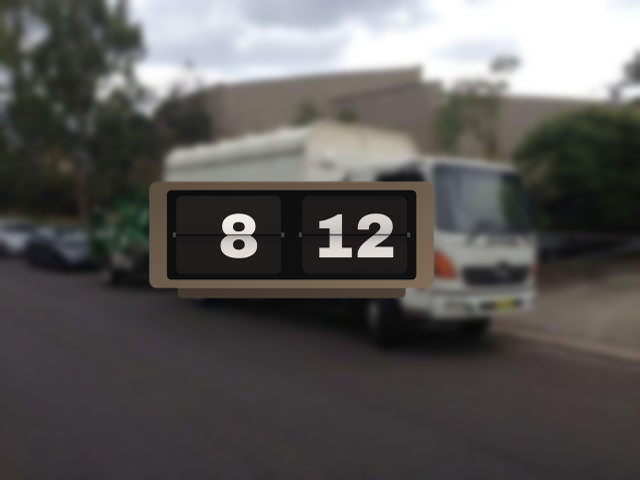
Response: 8:12
